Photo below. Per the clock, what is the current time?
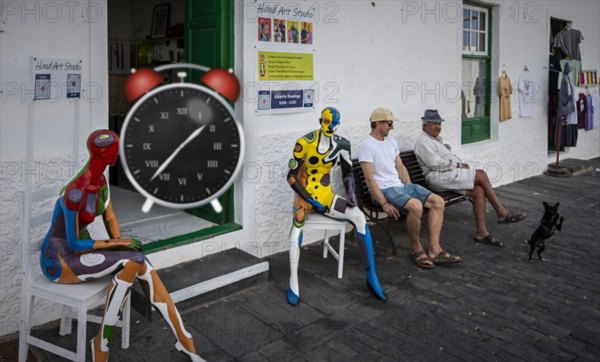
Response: 1:37
